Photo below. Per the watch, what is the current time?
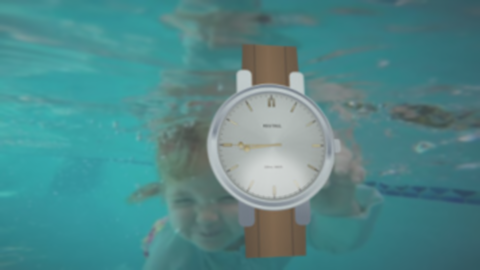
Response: 8:45
